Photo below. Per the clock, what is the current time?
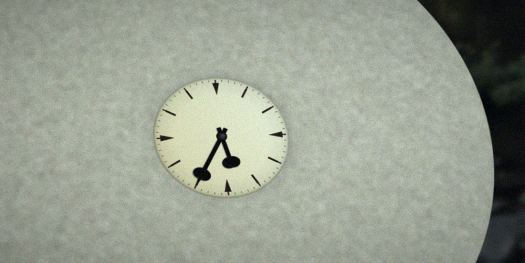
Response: 5:35
